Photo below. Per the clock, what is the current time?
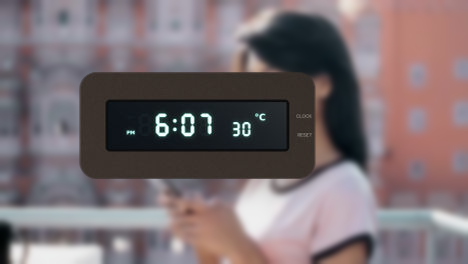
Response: 6:07
